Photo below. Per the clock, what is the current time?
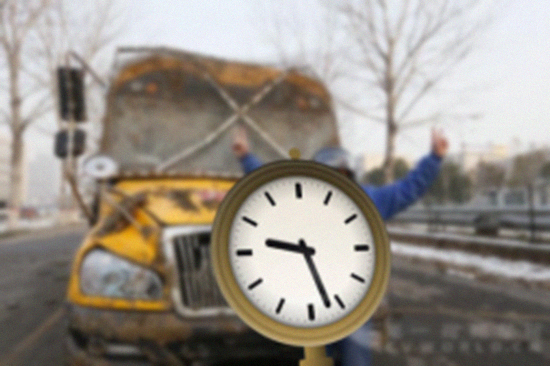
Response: 9:27
